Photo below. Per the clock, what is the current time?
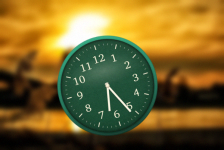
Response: 6:26
